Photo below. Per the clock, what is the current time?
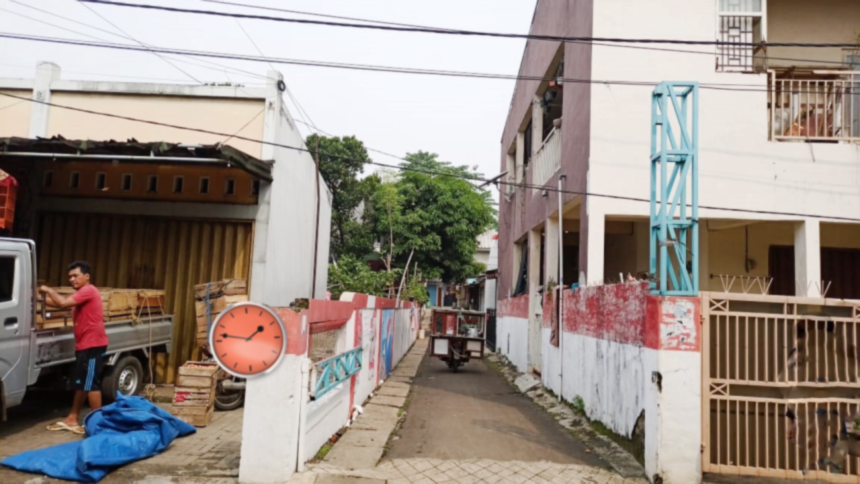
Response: 1:47
